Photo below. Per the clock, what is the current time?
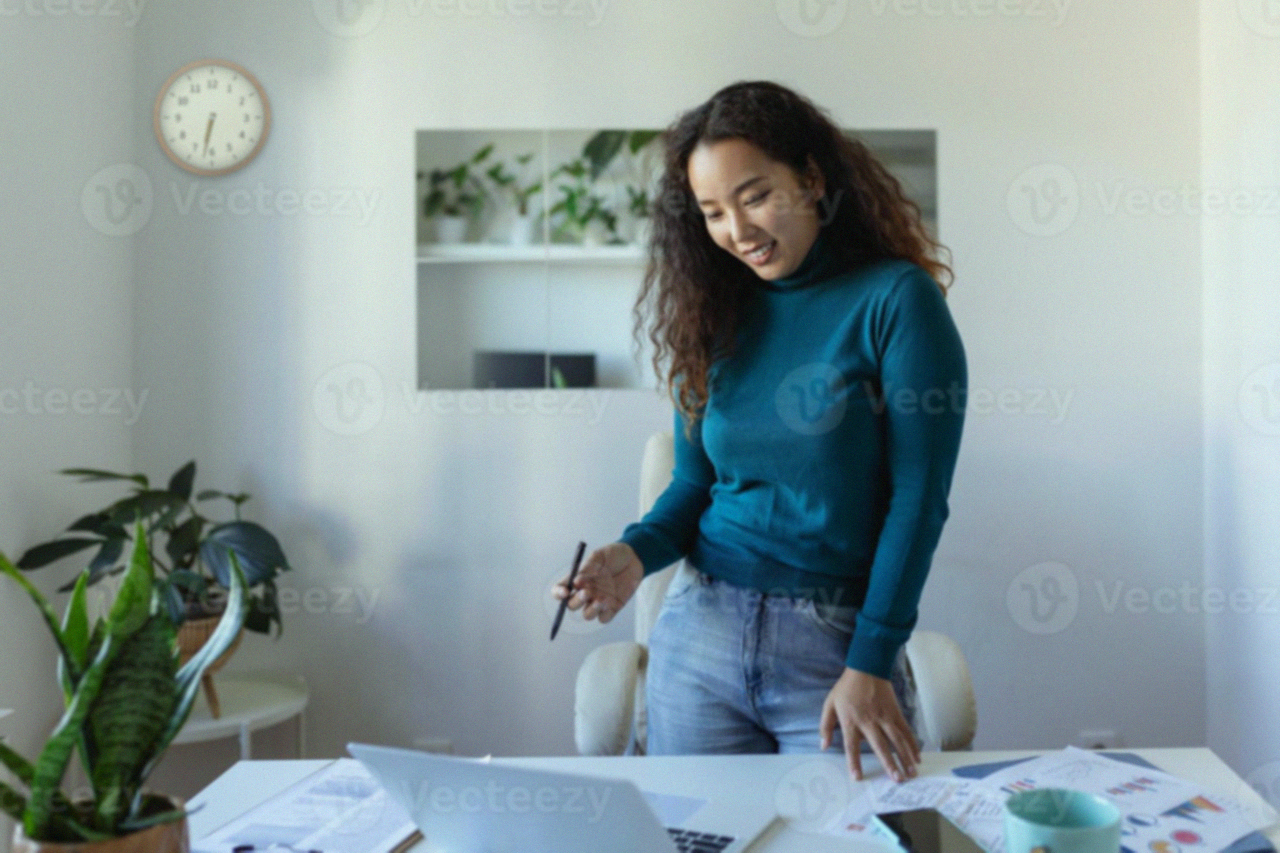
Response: 6:32
